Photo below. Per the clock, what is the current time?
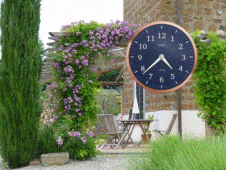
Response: 4:38
